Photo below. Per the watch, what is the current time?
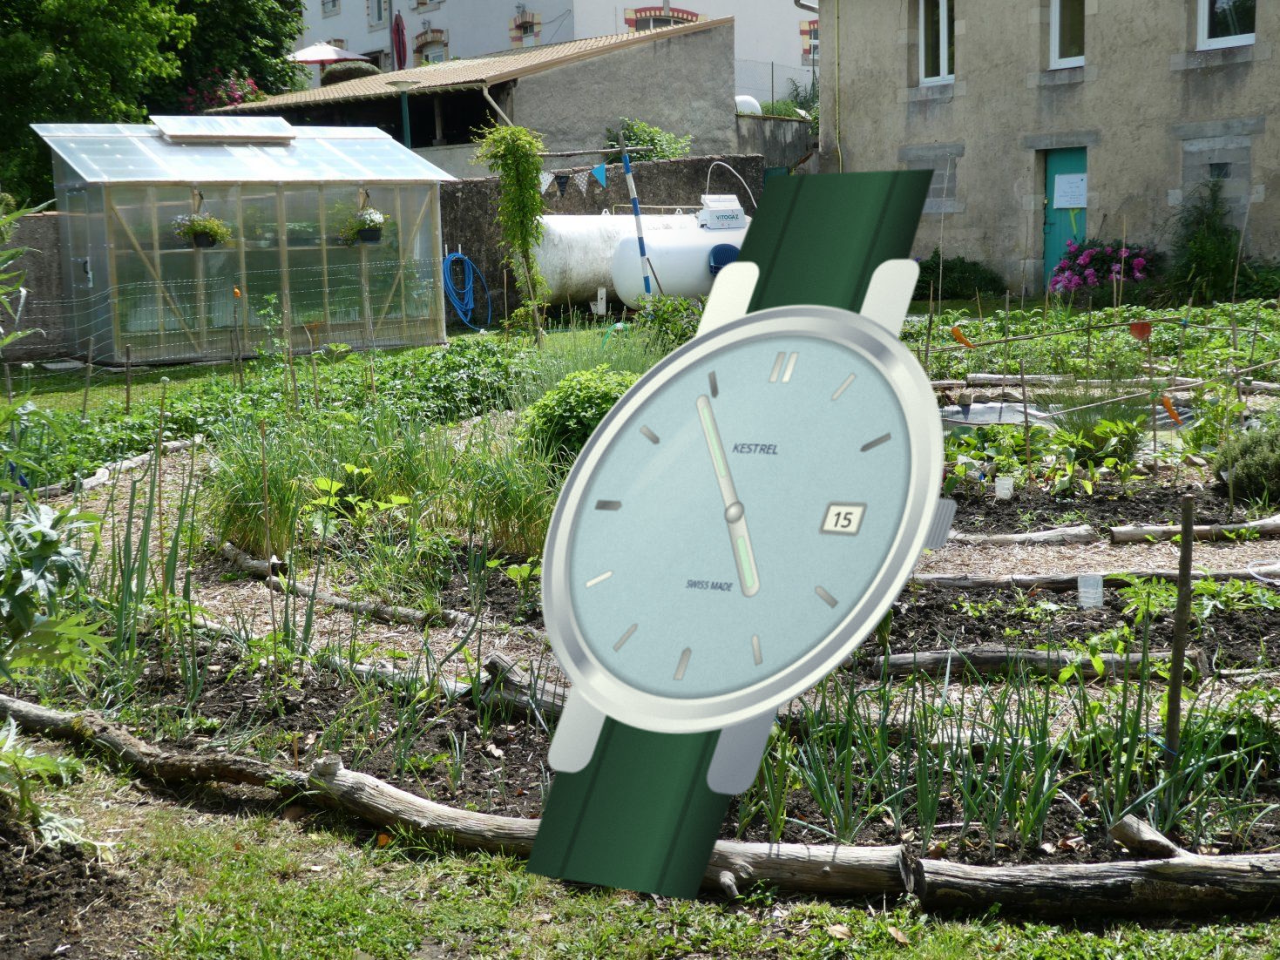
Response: 4:54
